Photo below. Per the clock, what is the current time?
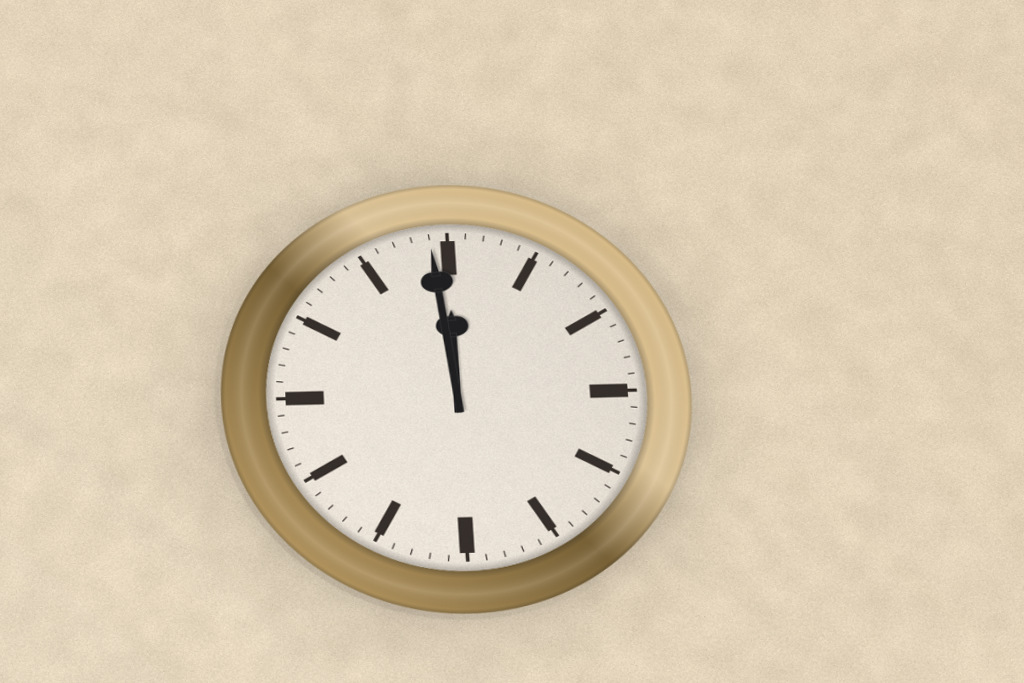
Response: 11:59
